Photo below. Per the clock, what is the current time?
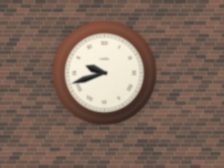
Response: 9:42
